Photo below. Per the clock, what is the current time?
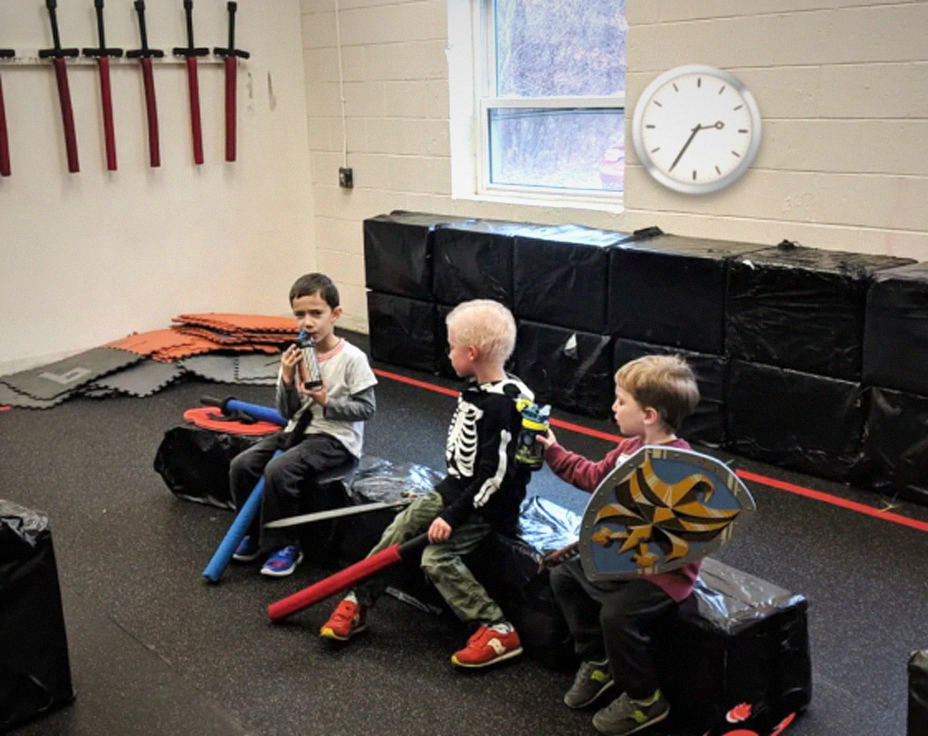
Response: 2:35
